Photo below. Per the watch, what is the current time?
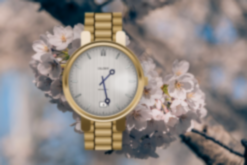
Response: 1:28
